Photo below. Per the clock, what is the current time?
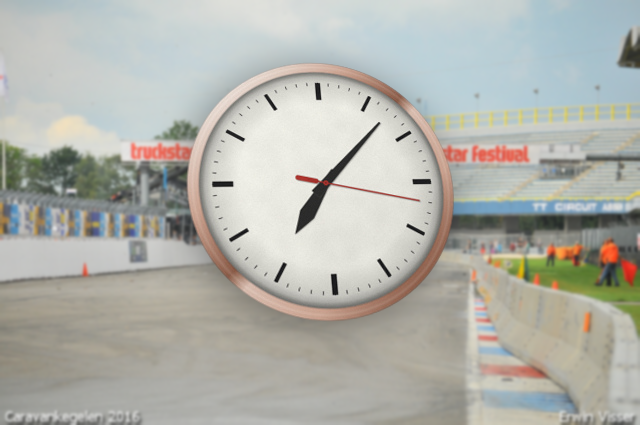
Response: 7:07:17
